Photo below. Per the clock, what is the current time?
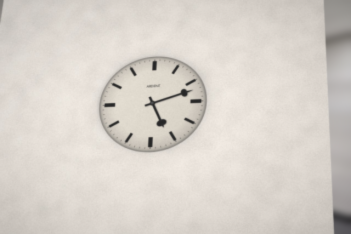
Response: 5:12
